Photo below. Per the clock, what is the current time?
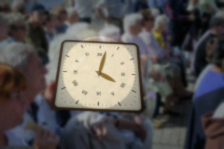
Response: 4:02
